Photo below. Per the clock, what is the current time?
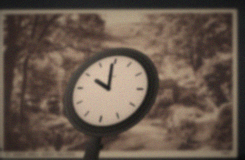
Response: 9:59
